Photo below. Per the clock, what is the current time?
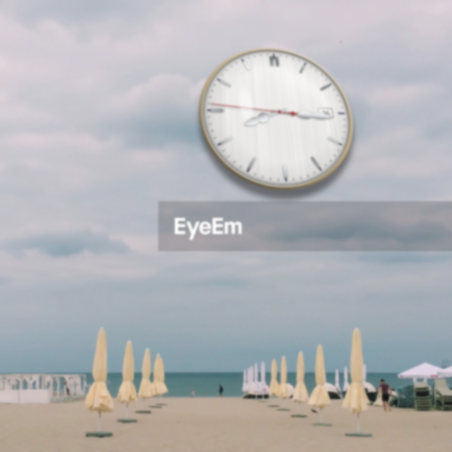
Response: 8:15:46
